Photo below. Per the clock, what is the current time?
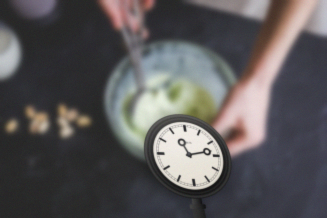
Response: 11:13
